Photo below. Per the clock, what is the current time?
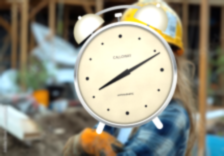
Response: 8:11
